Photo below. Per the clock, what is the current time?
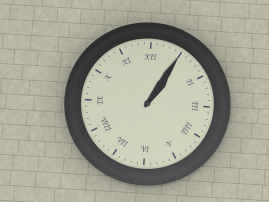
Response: 1:05
